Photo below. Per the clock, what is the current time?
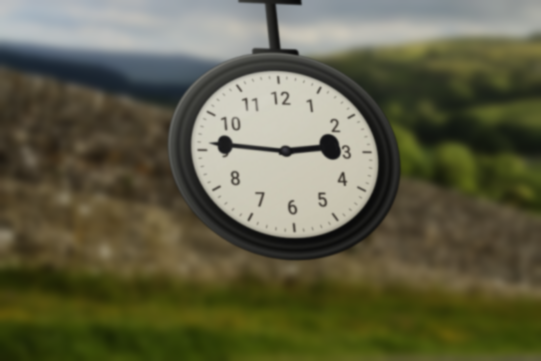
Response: 2:46
